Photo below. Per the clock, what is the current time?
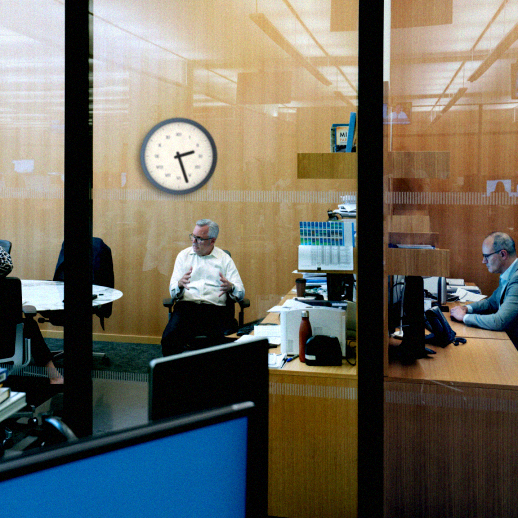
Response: 2:27
